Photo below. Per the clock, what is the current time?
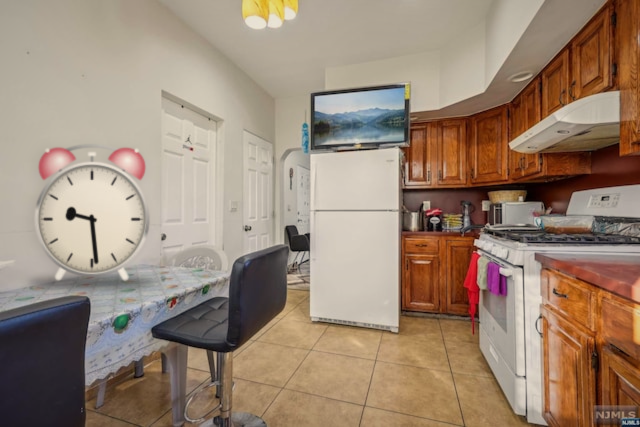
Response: 9:29
